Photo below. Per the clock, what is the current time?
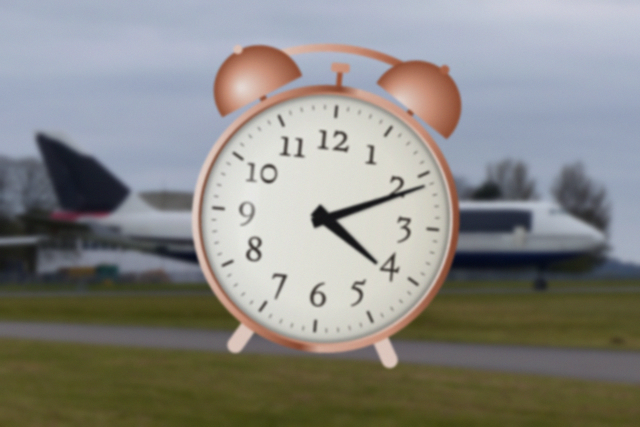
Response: 4:11
